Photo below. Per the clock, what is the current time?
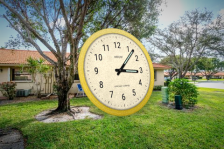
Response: 3:07
